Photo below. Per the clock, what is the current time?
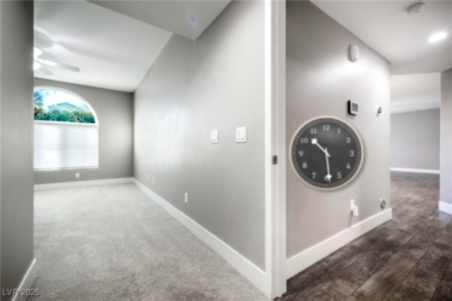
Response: 10:29
